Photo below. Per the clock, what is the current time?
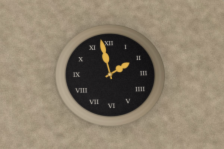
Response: 1:58
